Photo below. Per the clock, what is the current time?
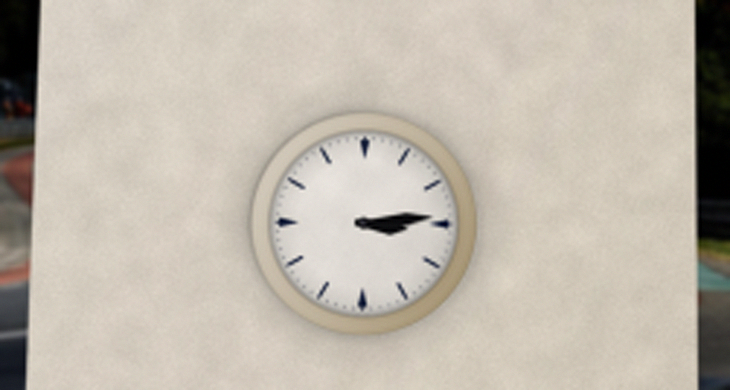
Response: 3:14
